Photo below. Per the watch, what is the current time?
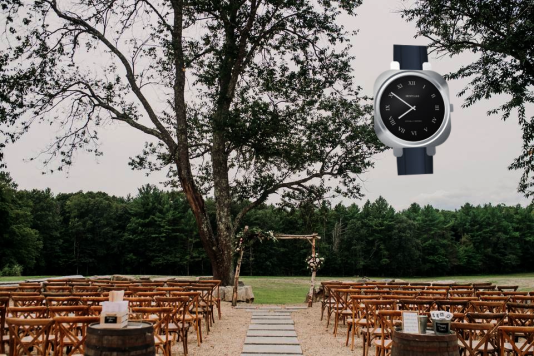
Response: 7:51
